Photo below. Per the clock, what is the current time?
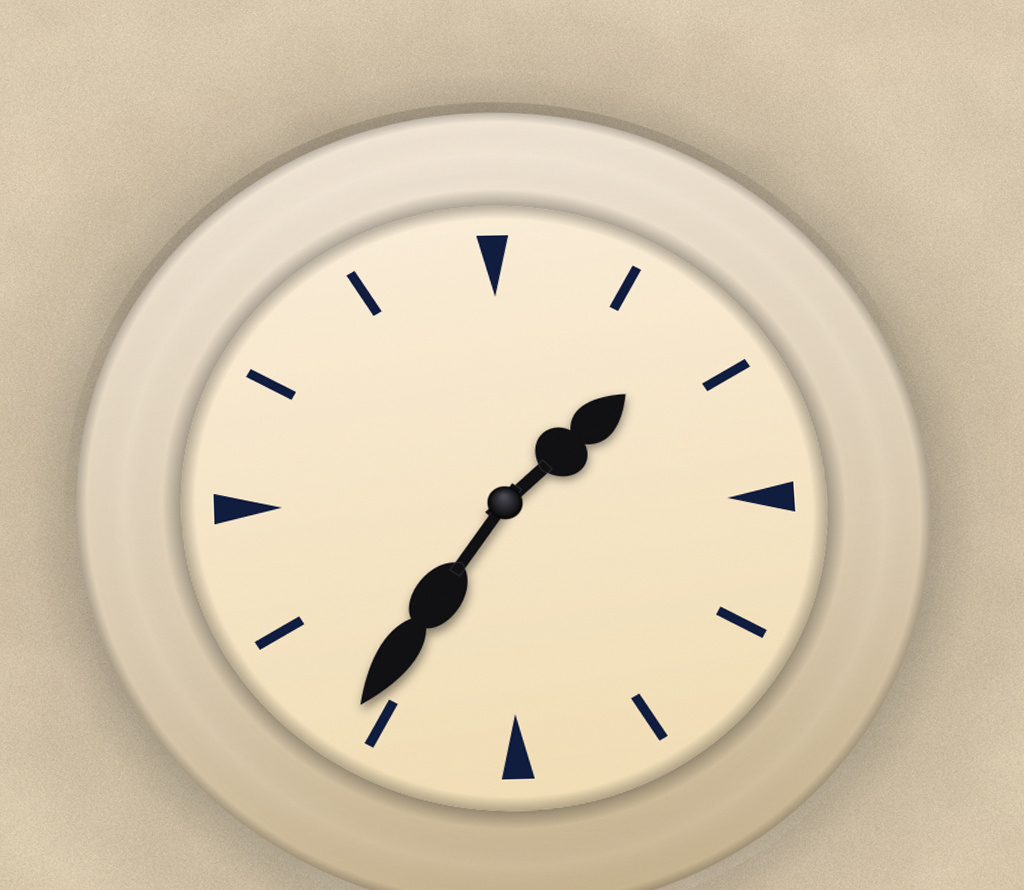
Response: 1:36
